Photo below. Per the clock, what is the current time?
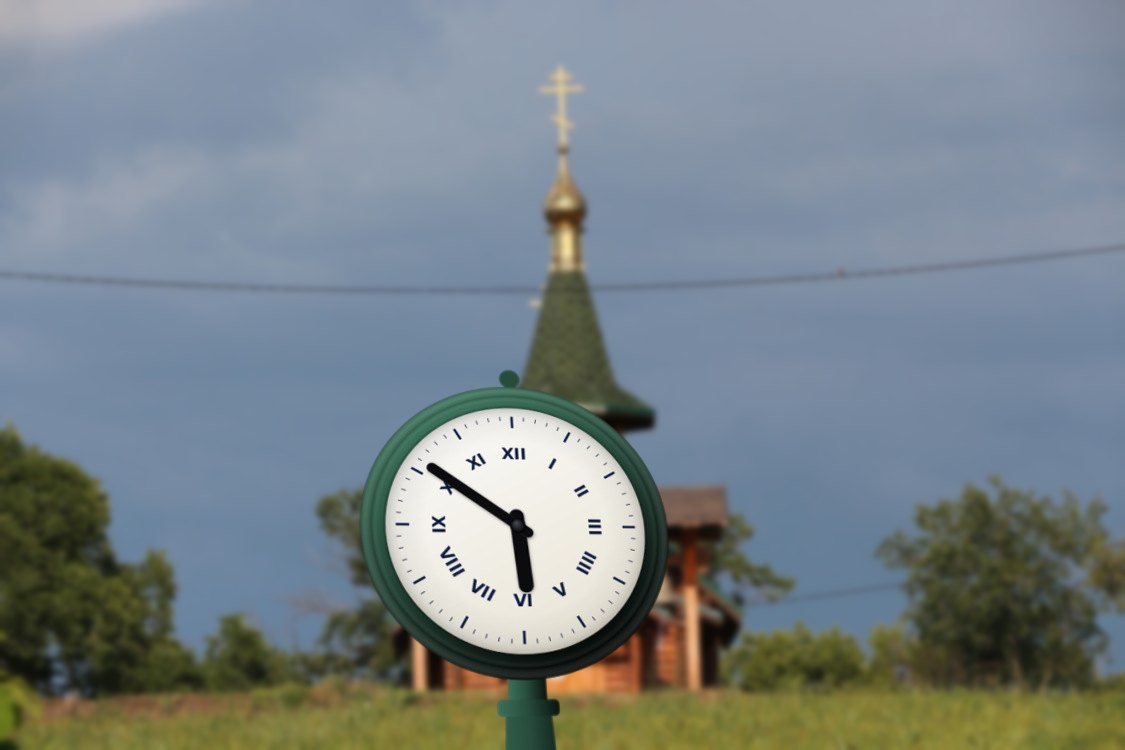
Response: 5:51
